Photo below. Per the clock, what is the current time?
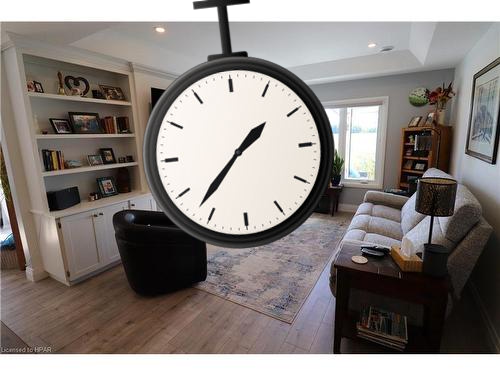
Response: 1:37
